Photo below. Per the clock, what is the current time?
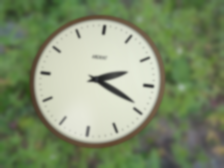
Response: 2:19
